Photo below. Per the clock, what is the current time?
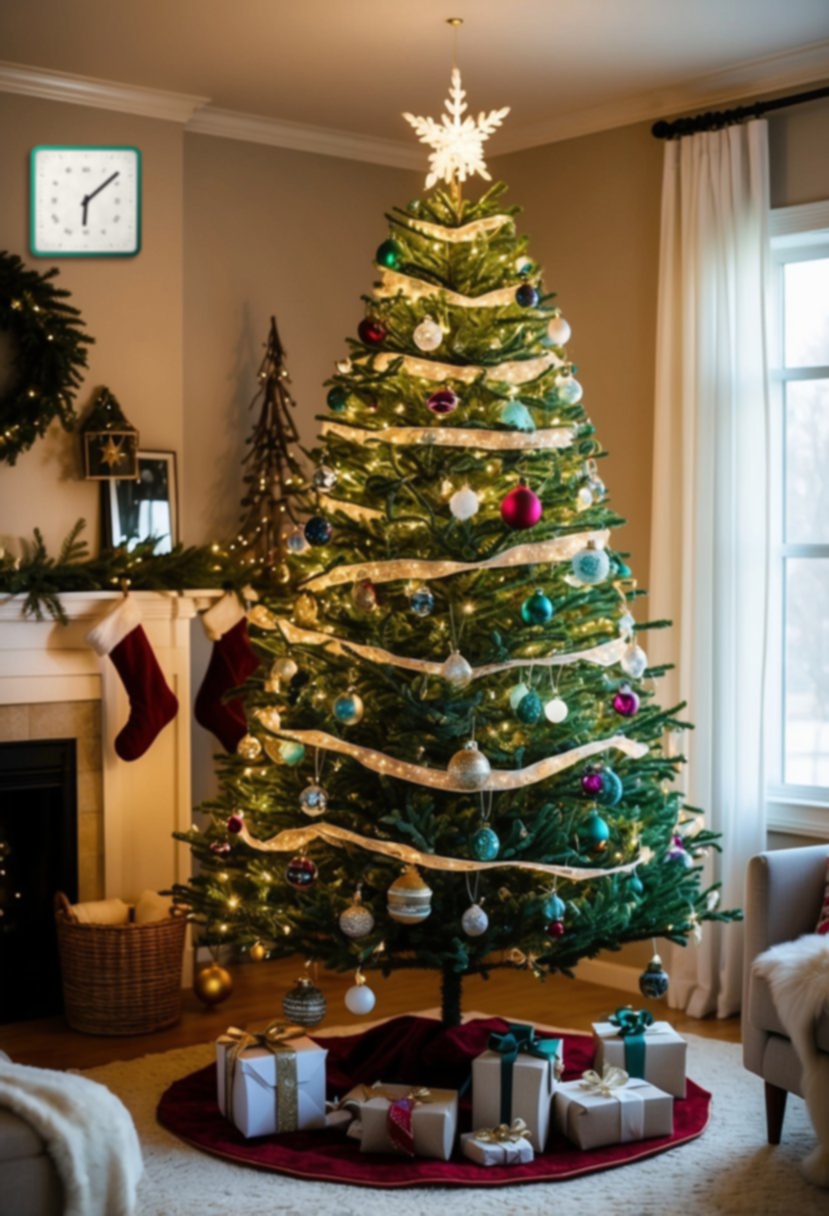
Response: 6:08
